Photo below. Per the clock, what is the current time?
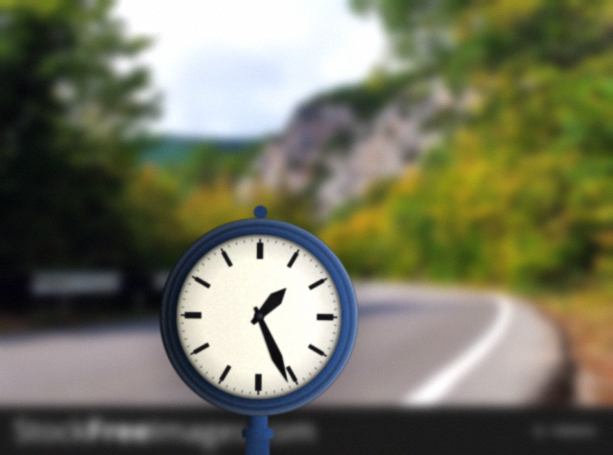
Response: 1:26
